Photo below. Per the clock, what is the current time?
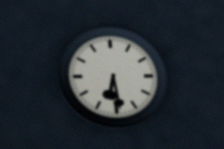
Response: 6:29
